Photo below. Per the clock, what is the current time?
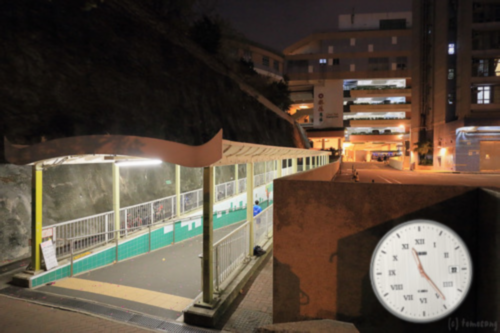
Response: 11:24
